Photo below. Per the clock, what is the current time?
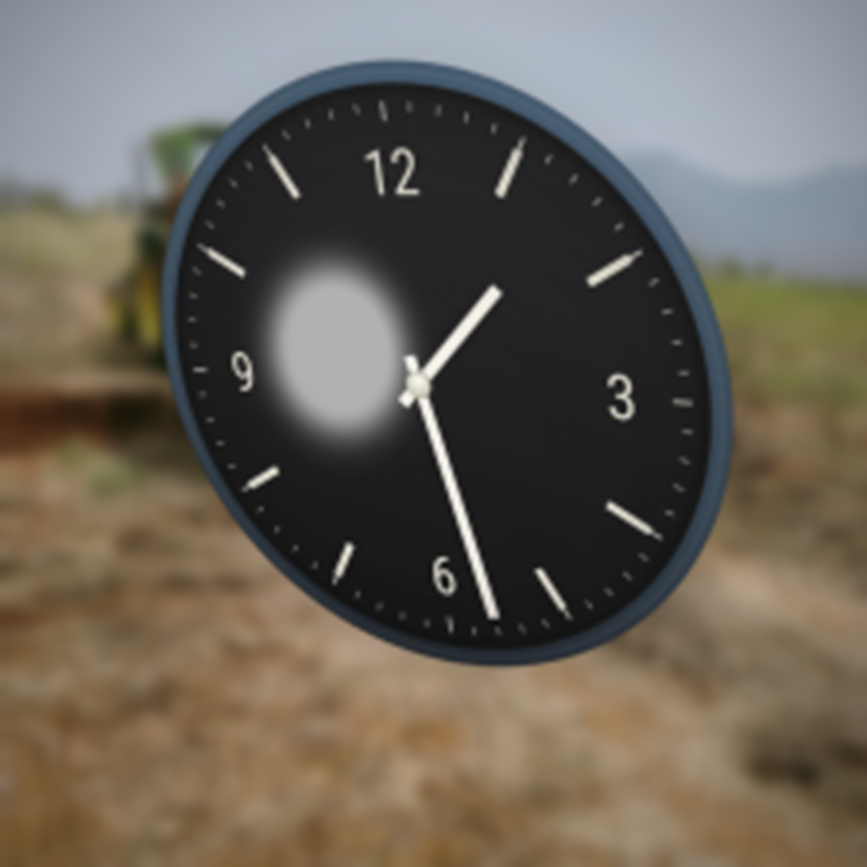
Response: 1:28
